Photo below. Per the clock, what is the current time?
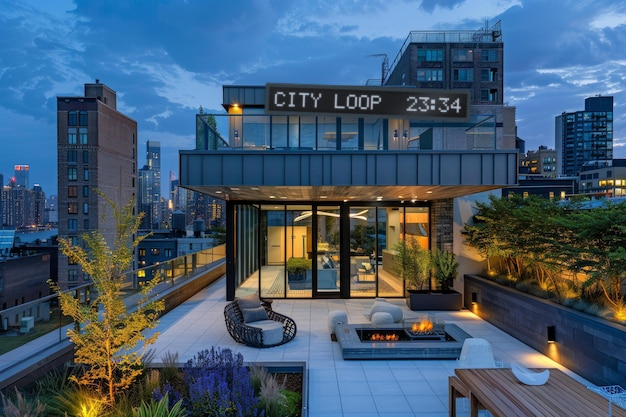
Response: 23:34
